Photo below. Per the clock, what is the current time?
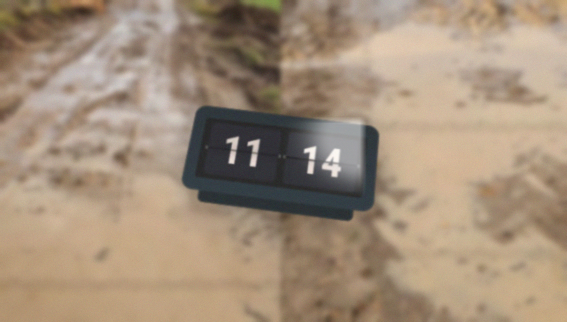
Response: 11:14
